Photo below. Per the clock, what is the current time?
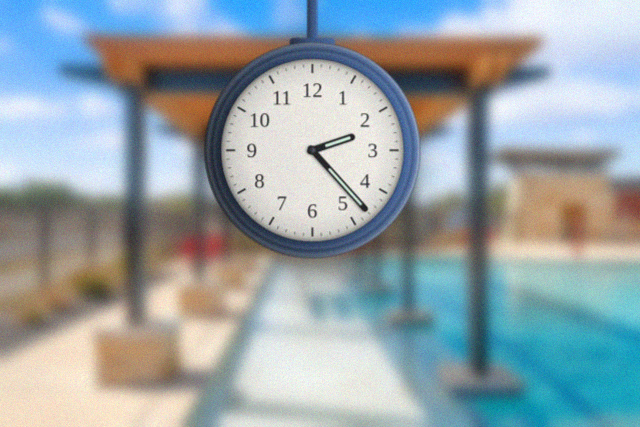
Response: 2:23
